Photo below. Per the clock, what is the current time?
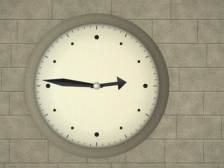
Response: 2:46
